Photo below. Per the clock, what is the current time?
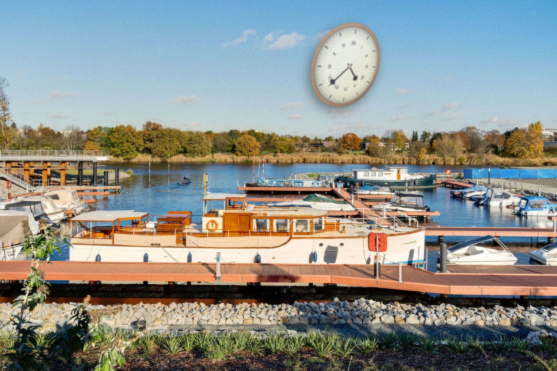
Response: 4:38
